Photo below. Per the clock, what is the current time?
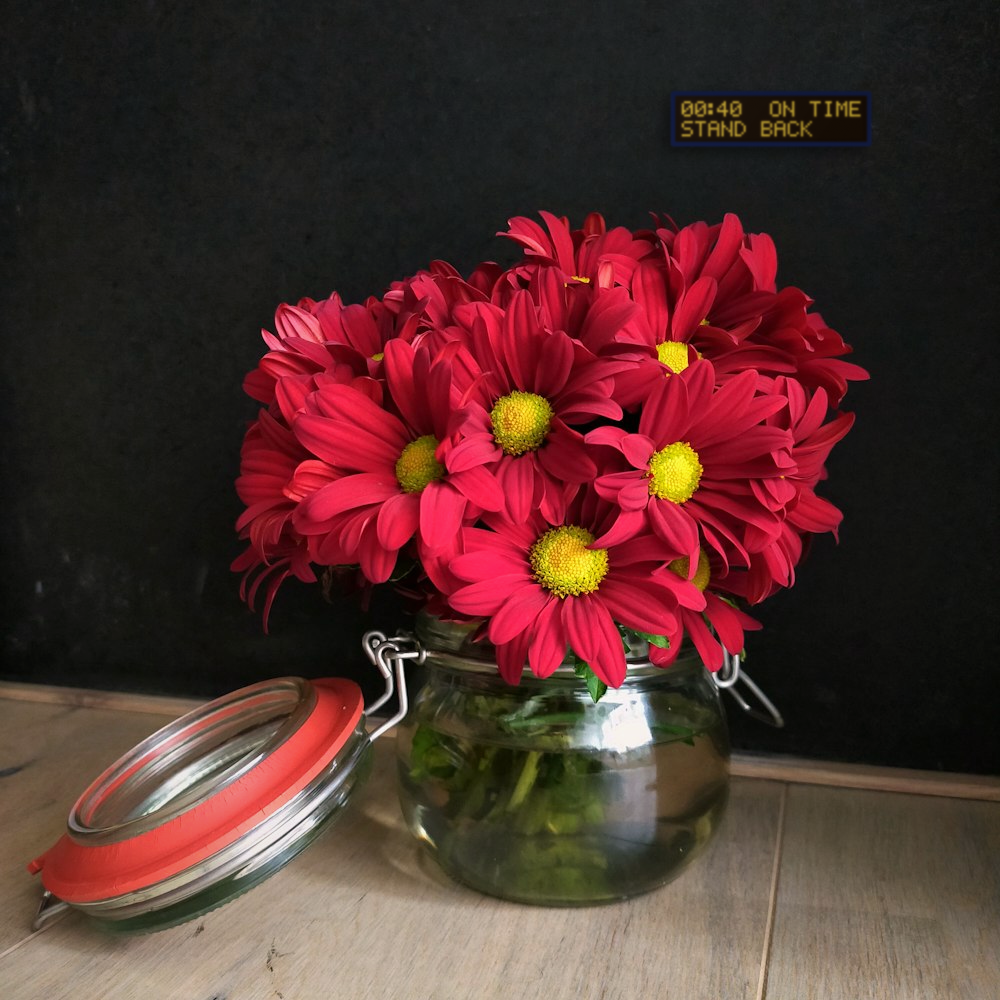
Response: 0:40
